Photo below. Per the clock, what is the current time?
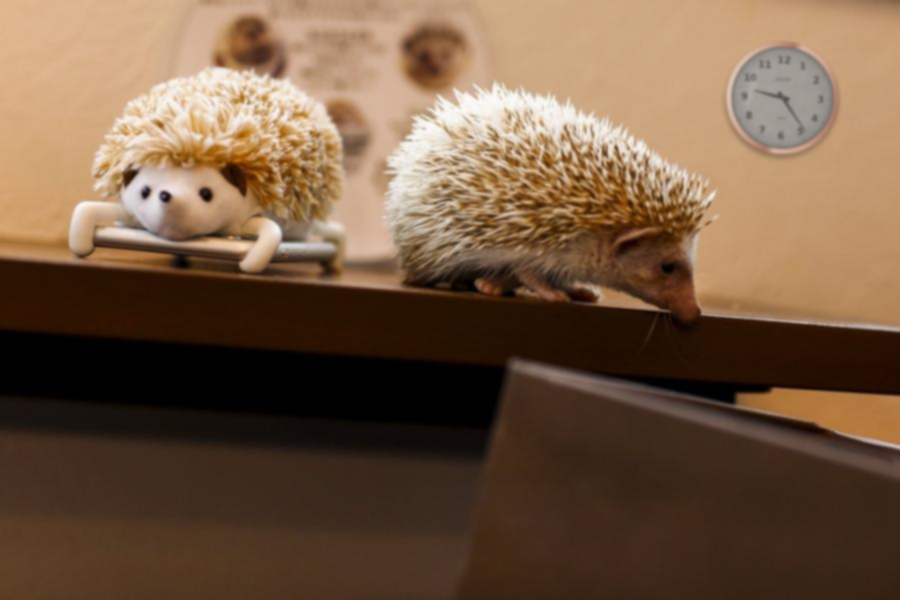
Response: 9:24
